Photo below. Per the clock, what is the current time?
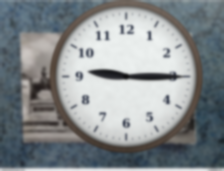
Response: 9:15
